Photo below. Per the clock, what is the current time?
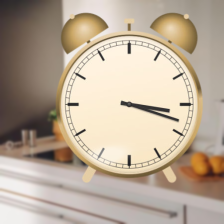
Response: 3:18
